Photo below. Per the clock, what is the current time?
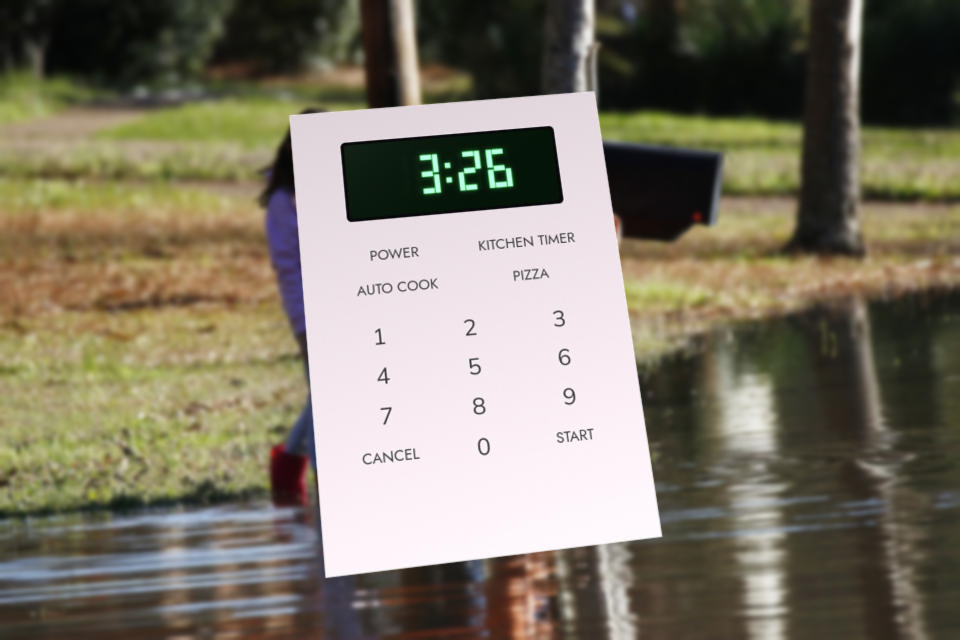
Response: 3:26
